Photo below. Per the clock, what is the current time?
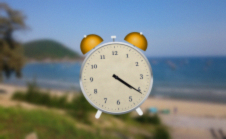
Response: 4:21
